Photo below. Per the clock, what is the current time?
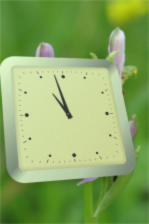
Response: 10:58
